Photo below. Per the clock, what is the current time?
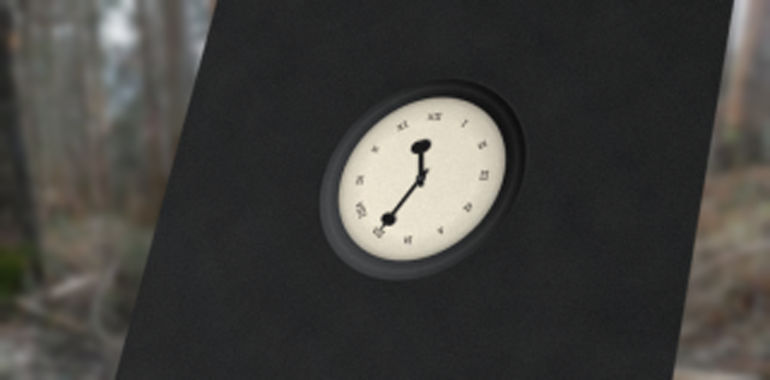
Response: 11:35
